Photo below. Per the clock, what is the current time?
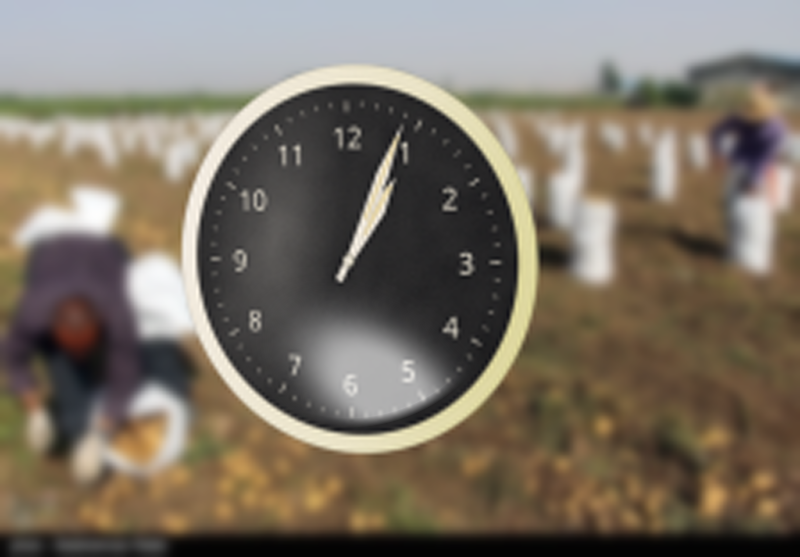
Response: 1:04
